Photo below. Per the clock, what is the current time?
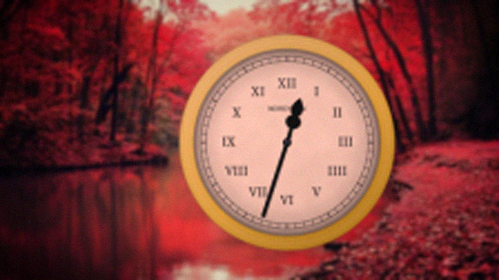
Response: 12:33
